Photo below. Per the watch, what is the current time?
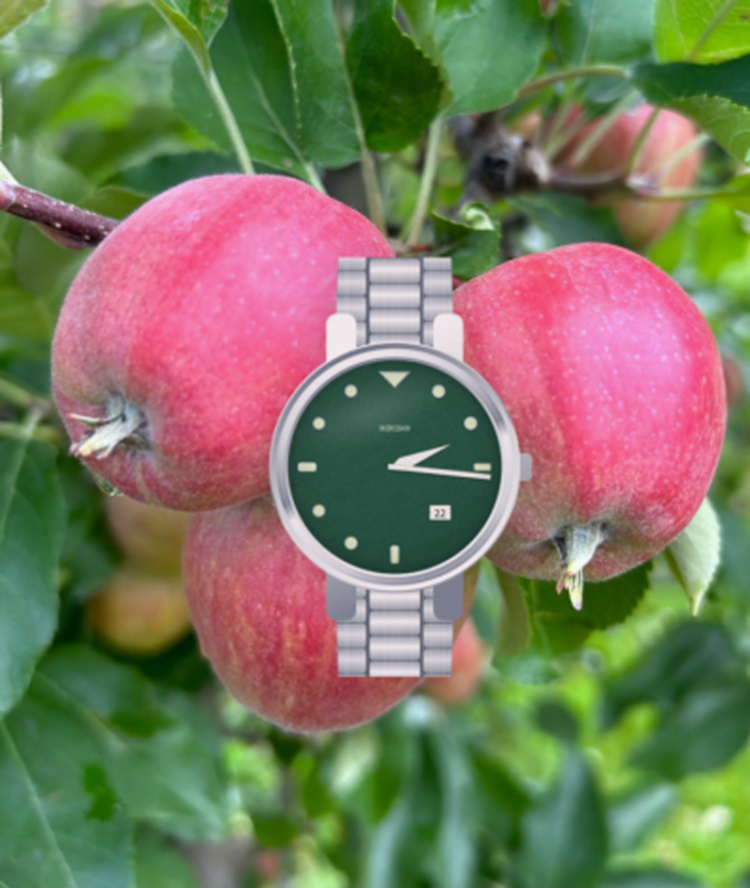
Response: 2:16
